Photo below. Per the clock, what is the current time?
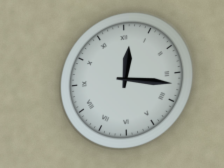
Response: 12:17
